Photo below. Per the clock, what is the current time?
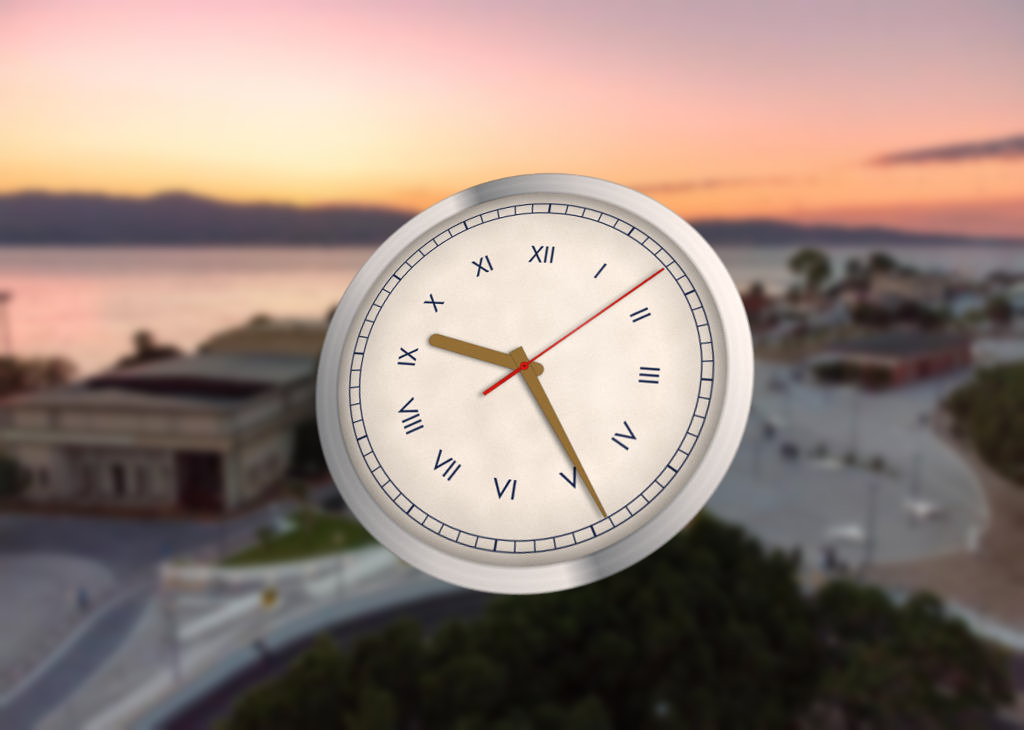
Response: 9:24:08
